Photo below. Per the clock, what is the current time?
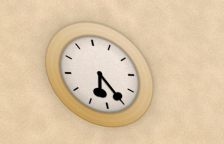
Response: 6:25
